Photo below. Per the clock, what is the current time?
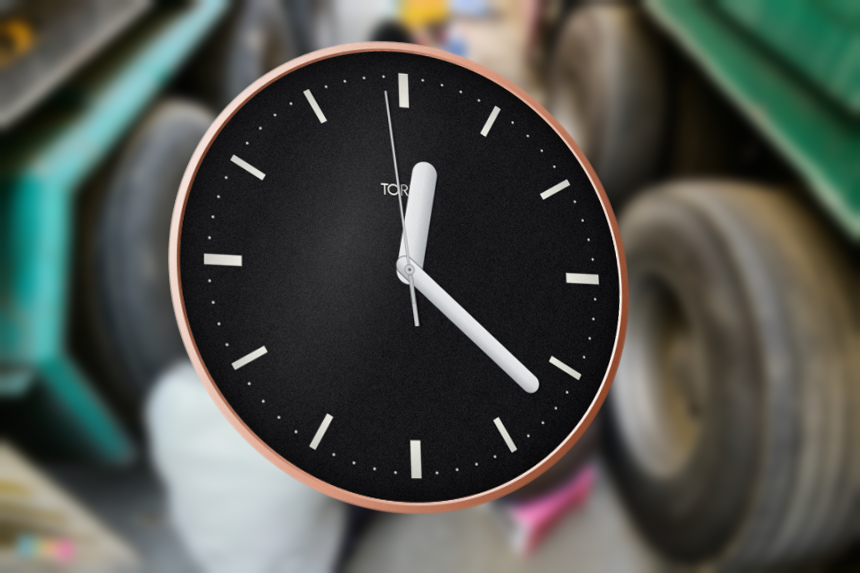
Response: 12:21:59
